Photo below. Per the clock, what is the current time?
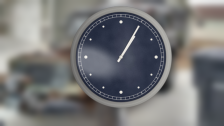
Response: 1:05
